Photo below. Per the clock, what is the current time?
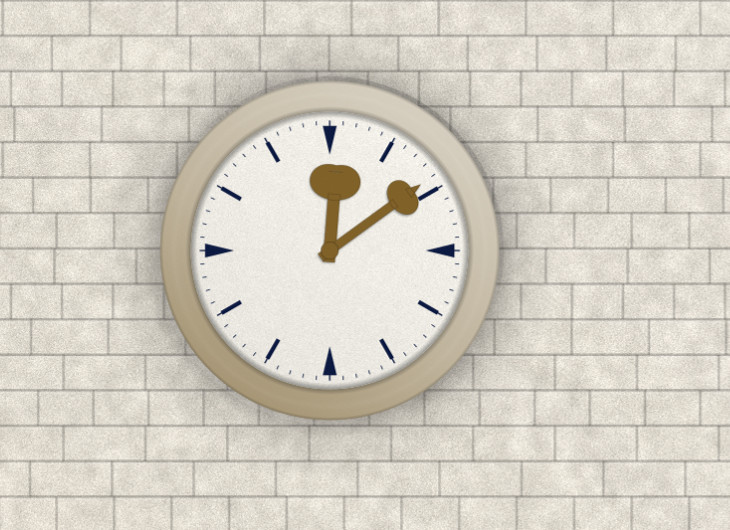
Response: 12:09
